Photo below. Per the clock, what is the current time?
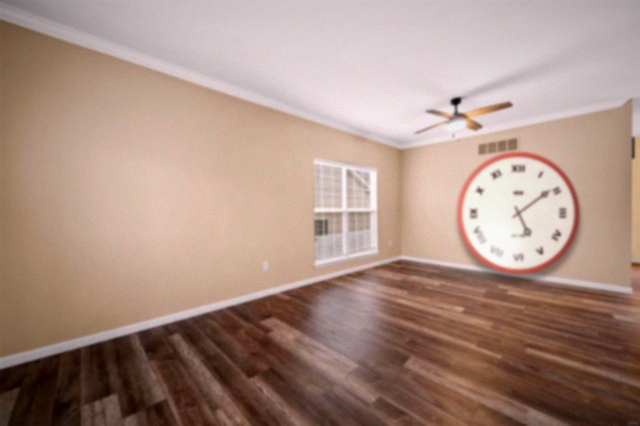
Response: 5:09
